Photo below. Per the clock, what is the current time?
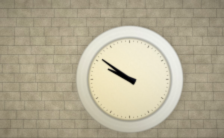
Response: 9:51
